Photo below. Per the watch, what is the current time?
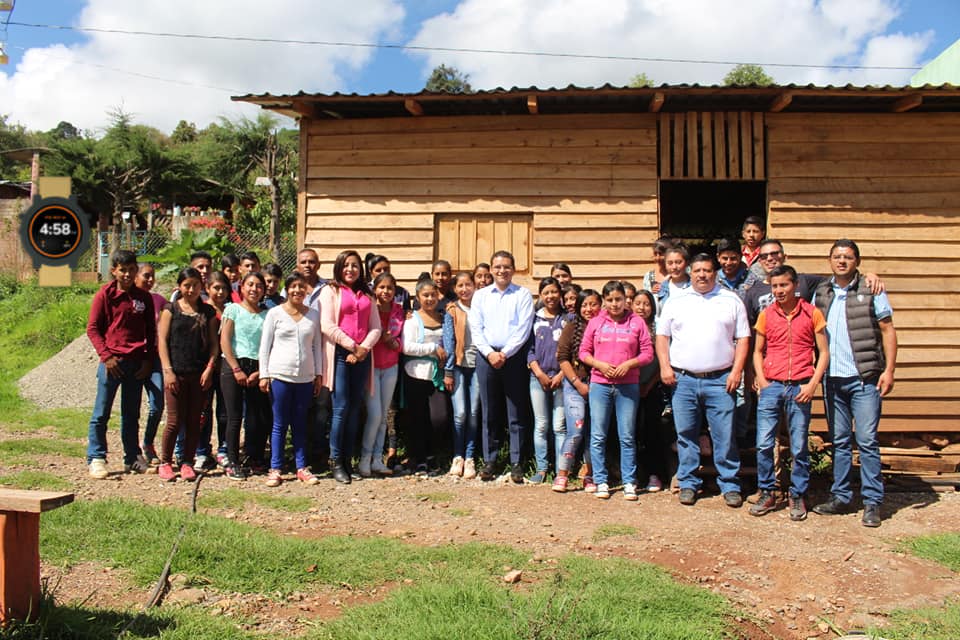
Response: 4:58
